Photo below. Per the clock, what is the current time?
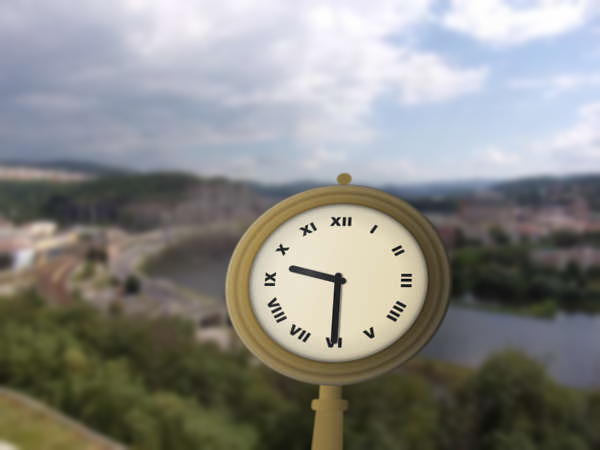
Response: 9:30
